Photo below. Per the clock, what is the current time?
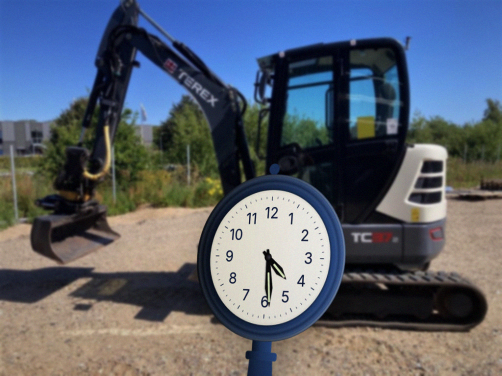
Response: 4:29
